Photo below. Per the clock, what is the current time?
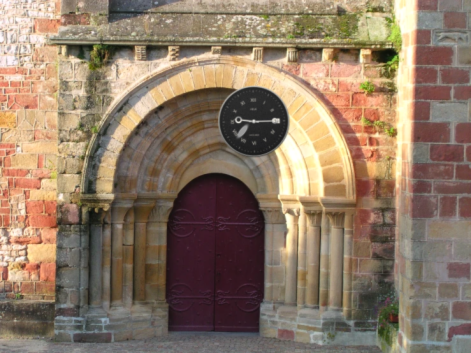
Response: 9:15
